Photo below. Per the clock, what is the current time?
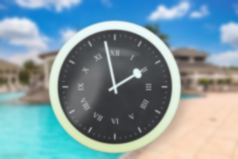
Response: 1:58
